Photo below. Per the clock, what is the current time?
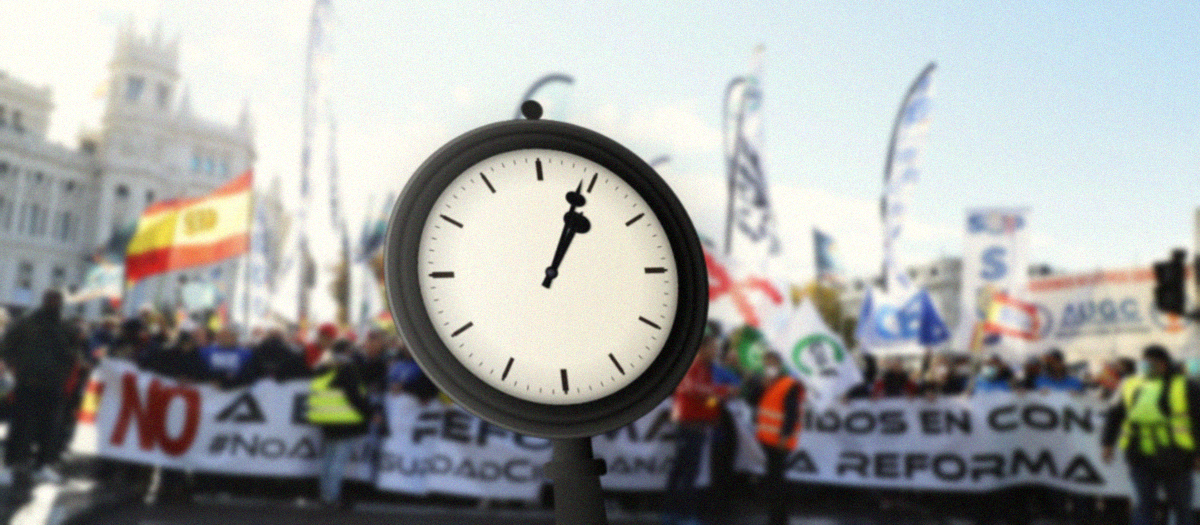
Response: 1:04
